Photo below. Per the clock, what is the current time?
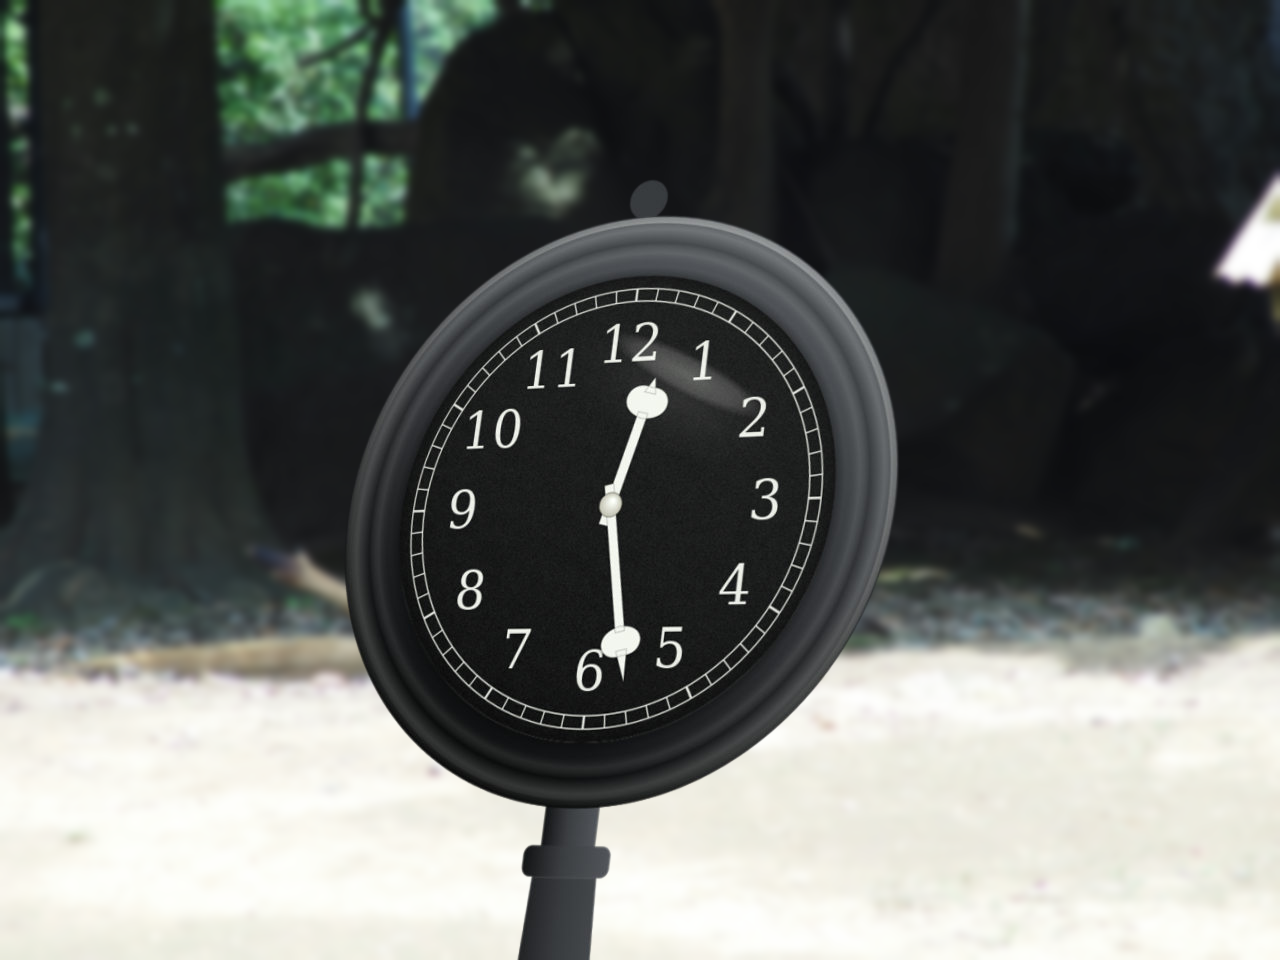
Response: 12:28
